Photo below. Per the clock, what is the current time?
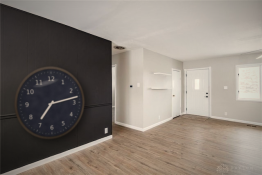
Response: 7:13
